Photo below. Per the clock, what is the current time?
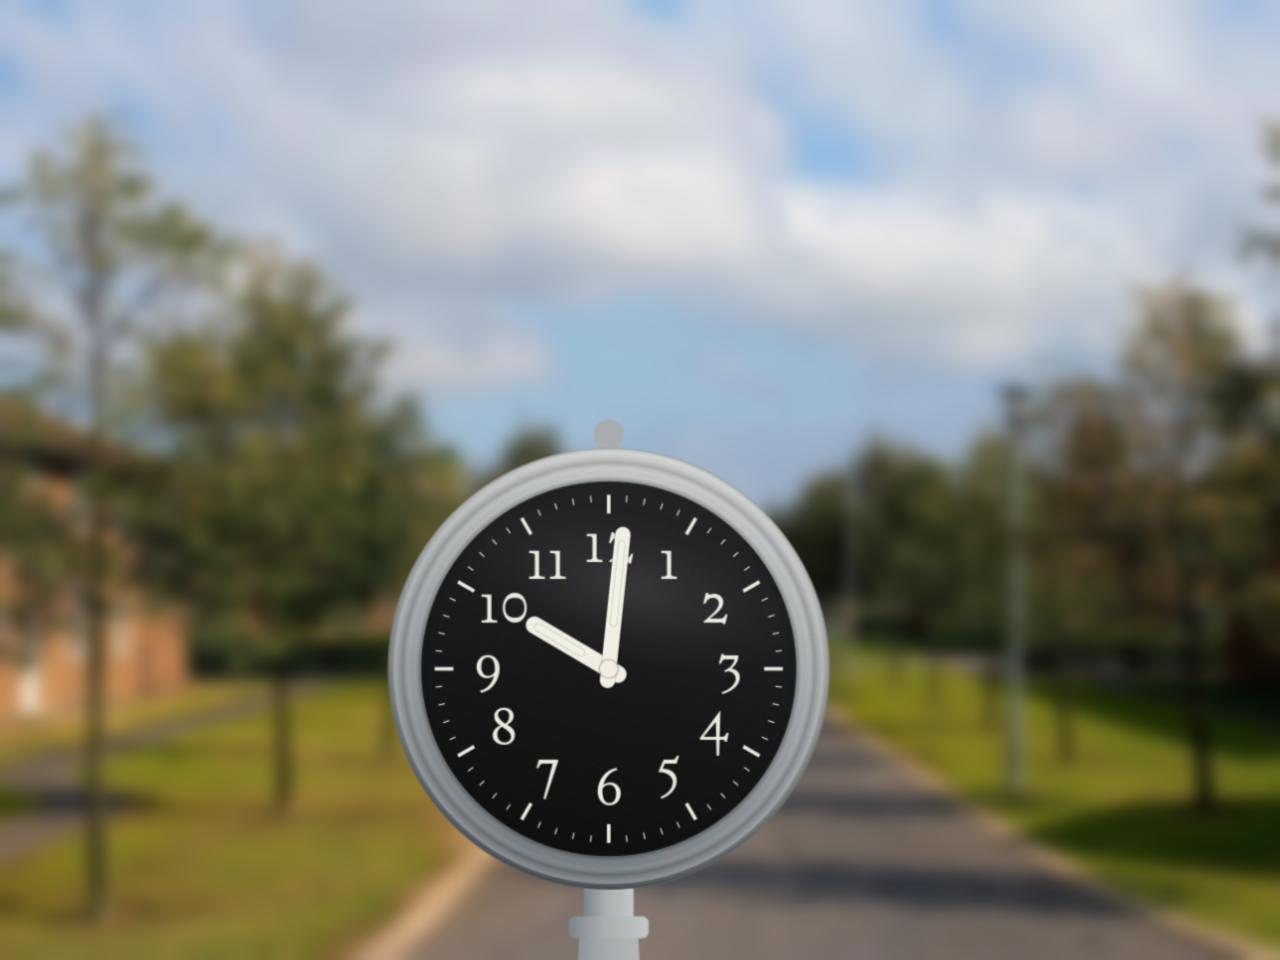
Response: 10:01
